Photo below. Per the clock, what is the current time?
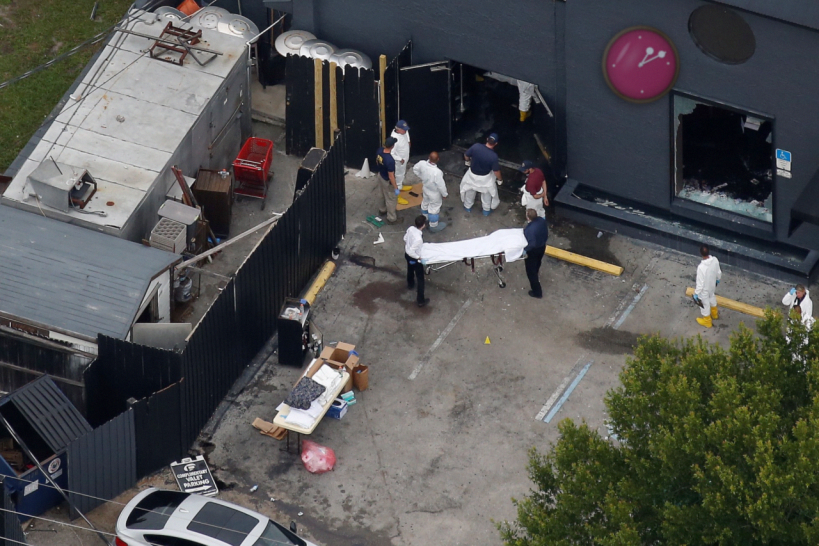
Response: 1:11
